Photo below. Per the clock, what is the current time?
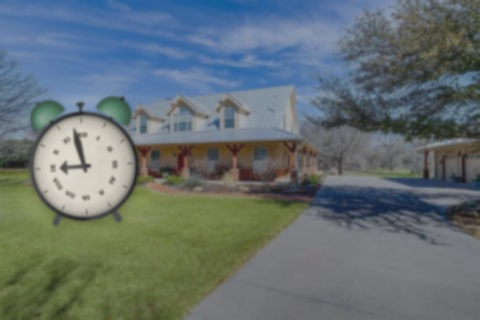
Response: 8:58
